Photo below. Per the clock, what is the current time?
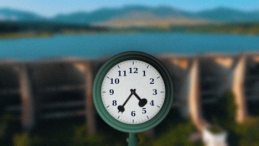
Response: 4:36
